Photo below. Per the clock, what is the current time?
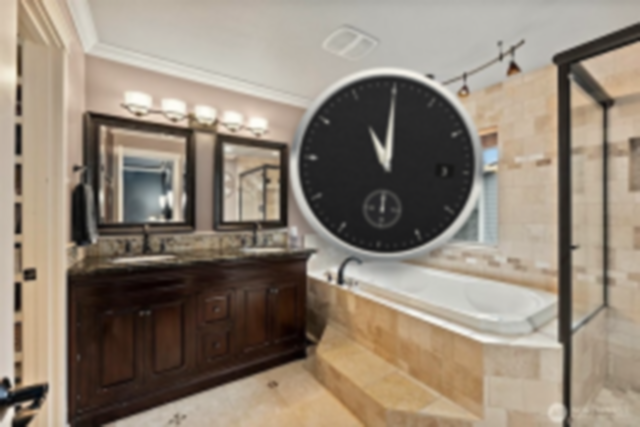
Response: 11:00
